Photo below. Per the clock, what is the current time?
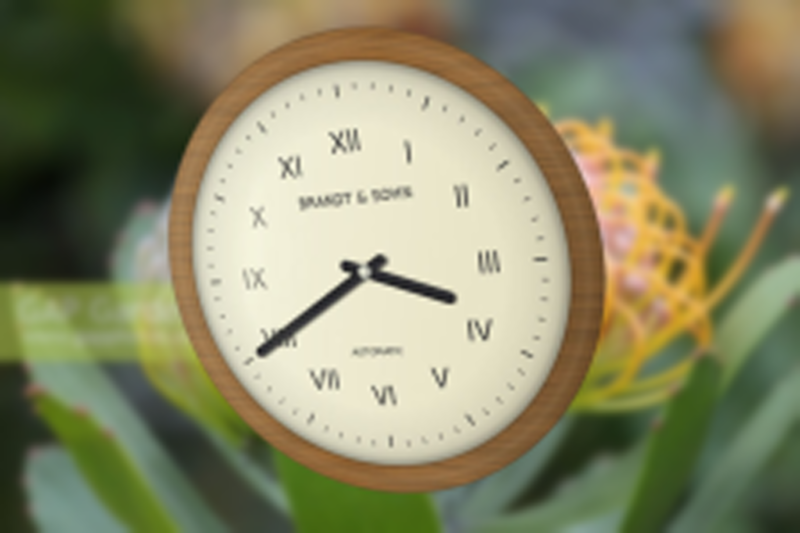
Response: 3:40
